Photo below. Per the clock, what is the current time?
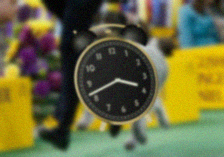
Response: 3:42
